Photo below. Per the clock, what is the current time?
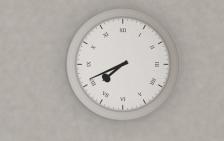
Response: 7:41
